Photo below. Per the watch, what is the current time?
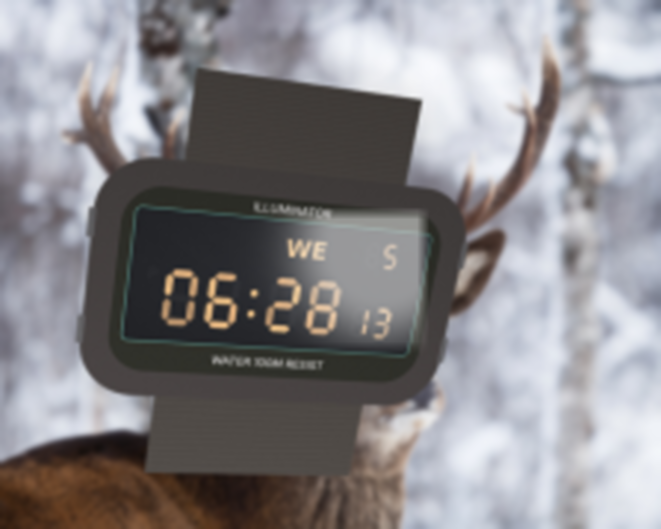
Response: 6:28:13
